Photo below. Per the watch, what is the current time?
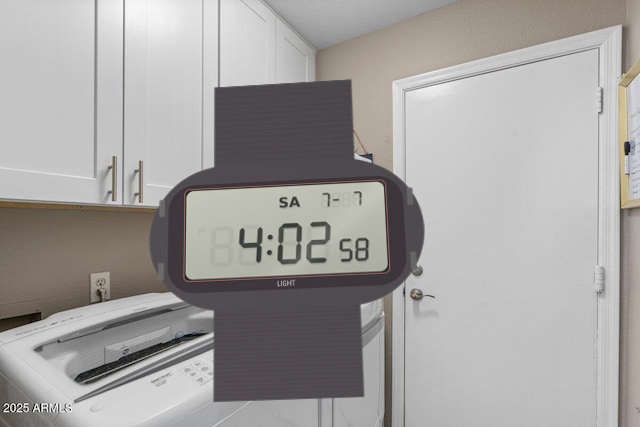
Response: 4:02:58
